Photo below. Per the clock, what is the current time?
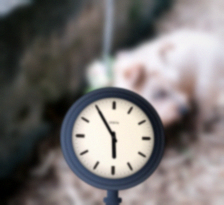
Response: 5:55
